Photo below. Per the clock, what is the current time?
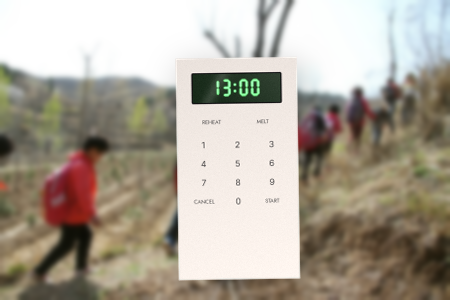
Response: 13:00
